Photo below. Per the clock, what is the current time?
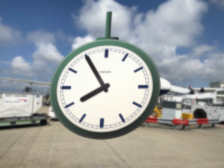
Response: 7:55
